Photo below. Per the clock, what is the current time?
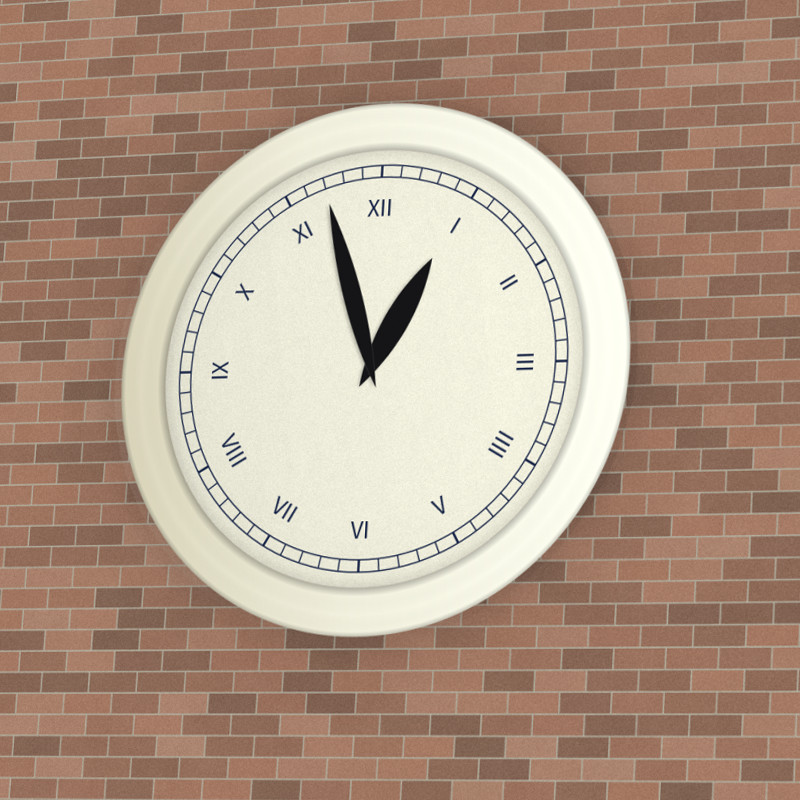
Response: 12:57
